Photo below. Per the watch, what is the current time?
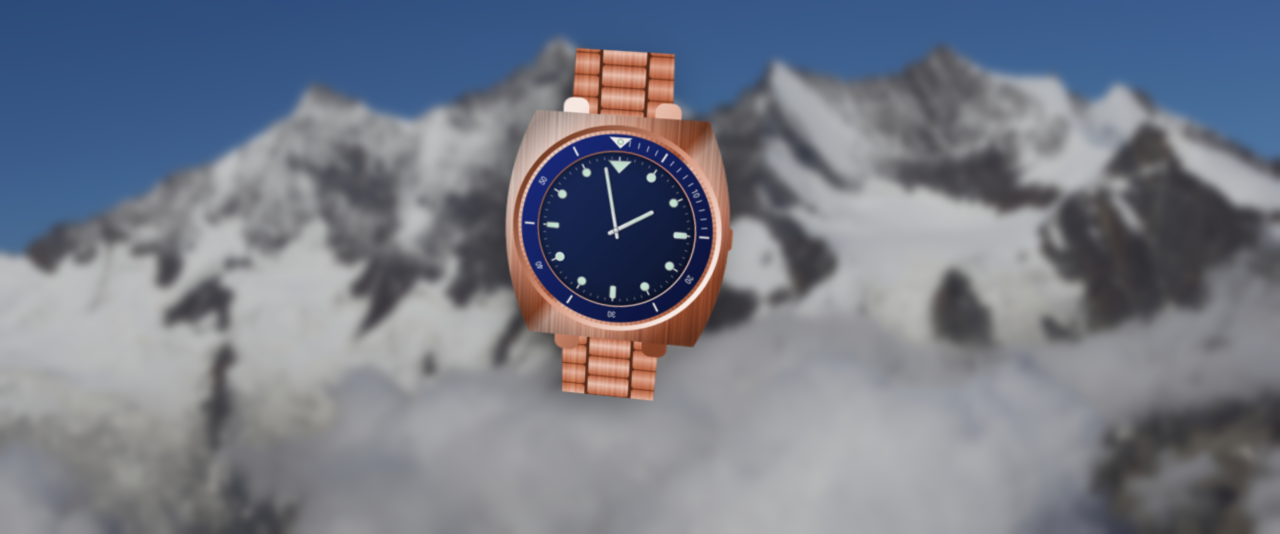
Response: 1:58
